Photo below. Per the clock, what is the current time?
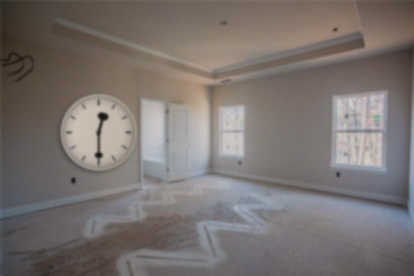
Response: 12:30
